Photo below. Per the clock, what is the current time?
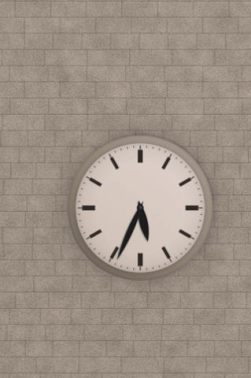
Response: 5:34
